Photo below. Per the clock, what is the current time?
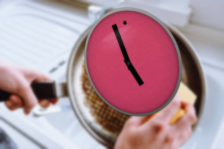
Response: 4:57
